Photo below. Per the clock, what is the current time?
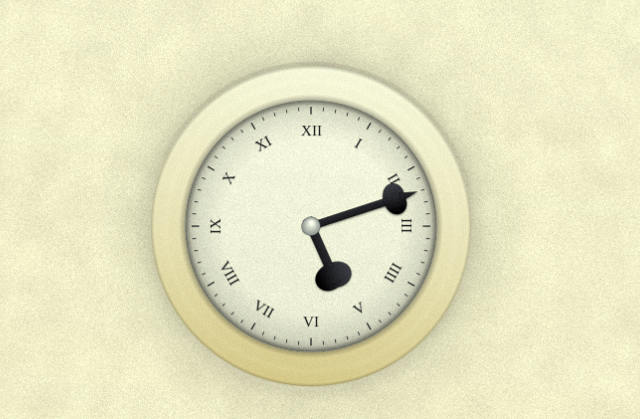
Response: 5:12
